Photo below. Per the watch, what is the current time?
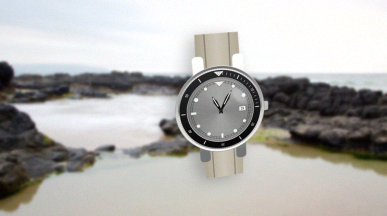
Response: 11:05
